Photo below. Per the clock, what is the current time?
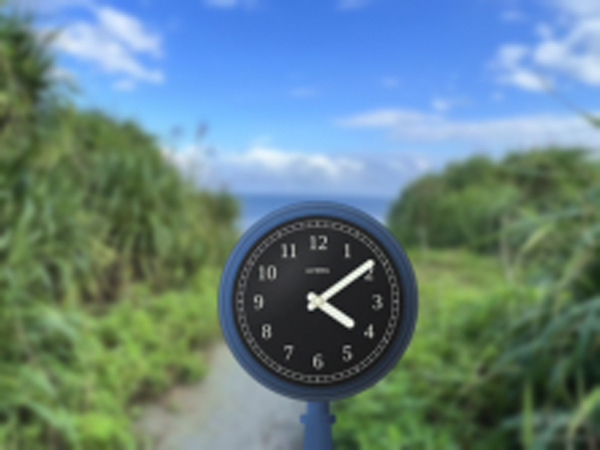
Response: 4:09
